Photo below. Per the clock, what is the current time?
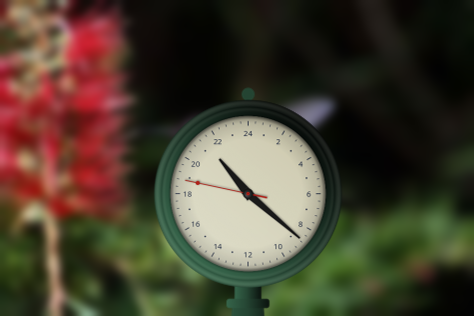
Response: 21:21:47
